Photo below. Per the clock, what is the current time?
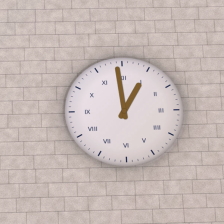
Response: 12:59
